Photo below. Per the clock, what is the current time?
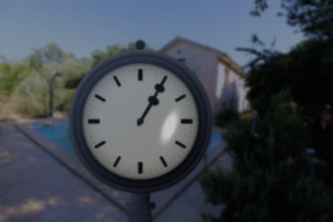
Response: 1:05
